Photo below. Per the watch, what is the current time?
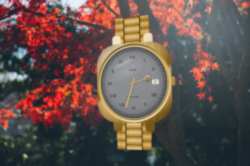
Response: 2:33
